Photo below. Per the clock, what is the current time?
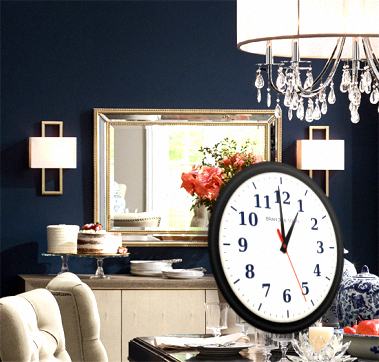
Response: 12:59:26
